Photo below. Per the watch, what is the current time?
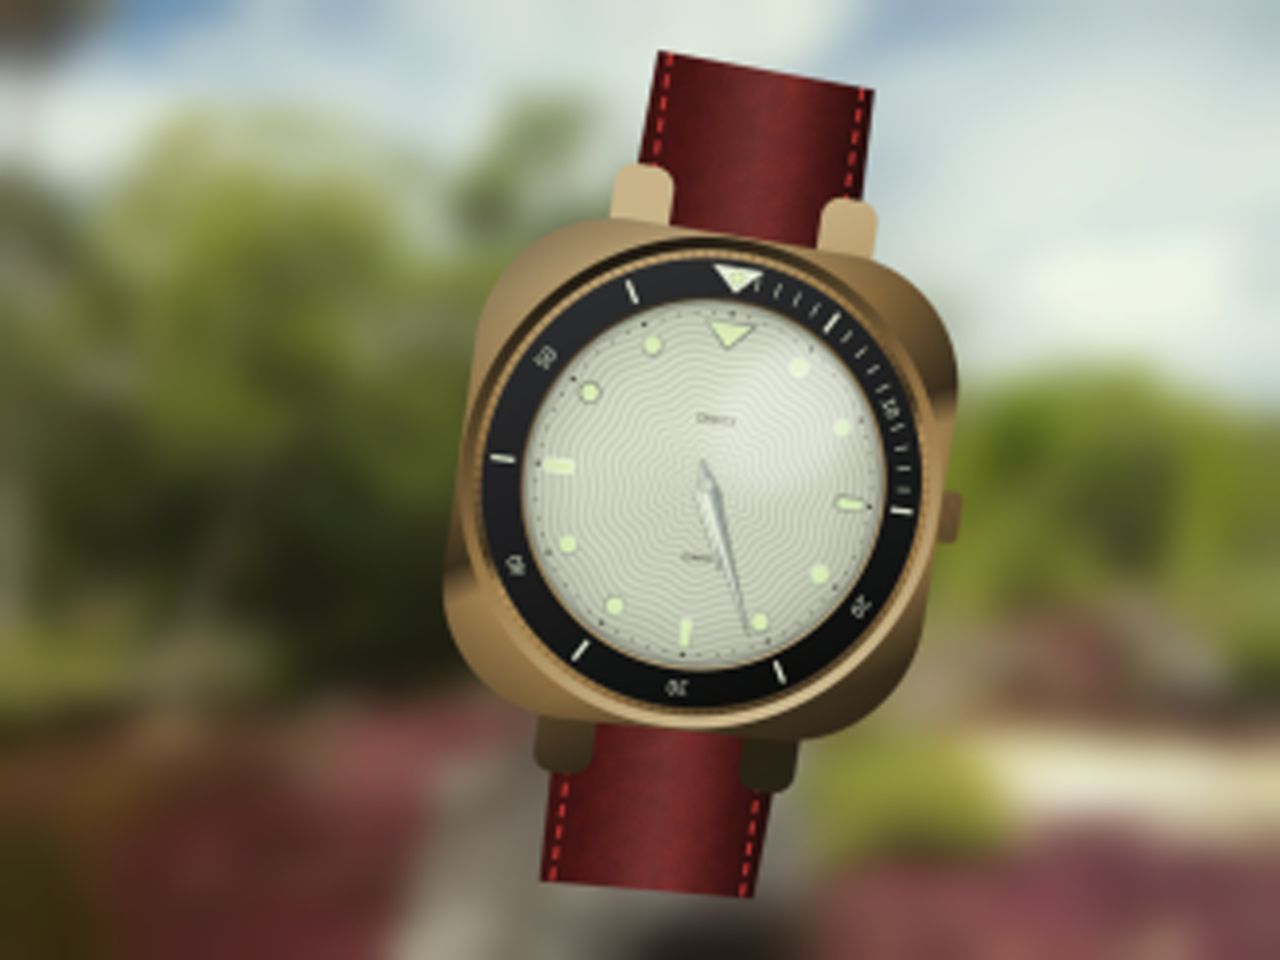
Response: 5:26
